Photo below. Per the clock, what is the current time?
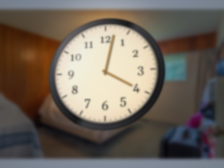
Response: 4:02
